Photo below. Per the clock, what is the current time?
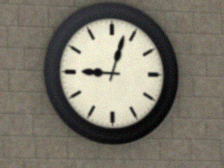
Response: 9:03
